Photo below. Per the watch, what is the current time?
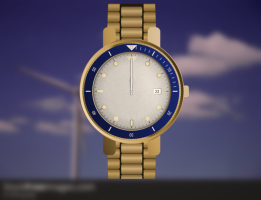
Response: 12:00
